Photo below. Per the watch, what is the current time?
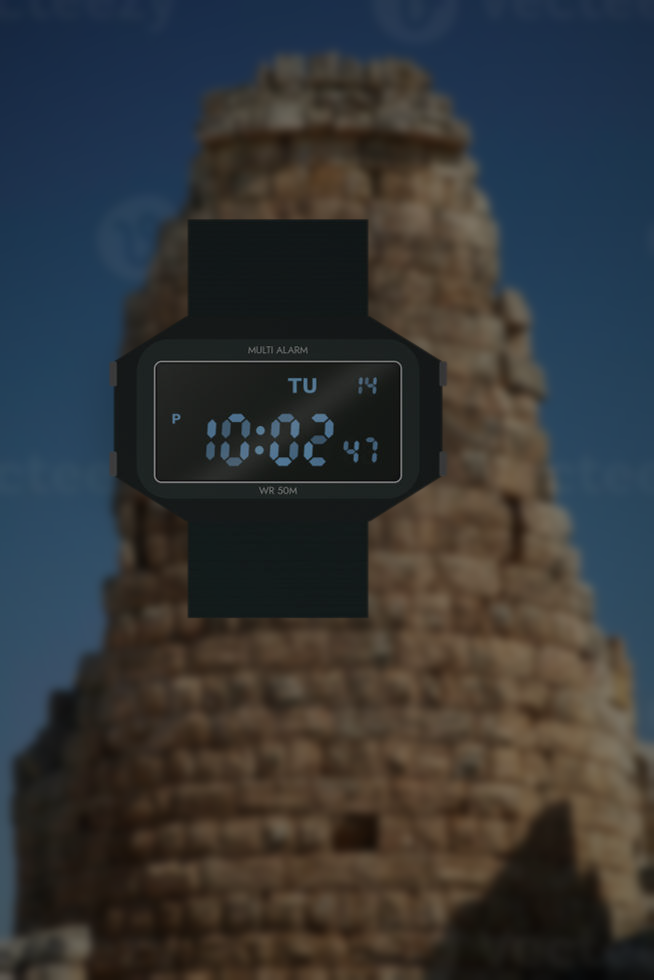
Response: 10:02:47
